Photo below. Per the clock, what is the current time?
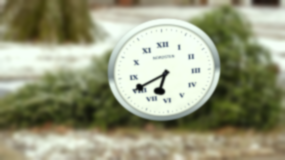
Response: 6:41
